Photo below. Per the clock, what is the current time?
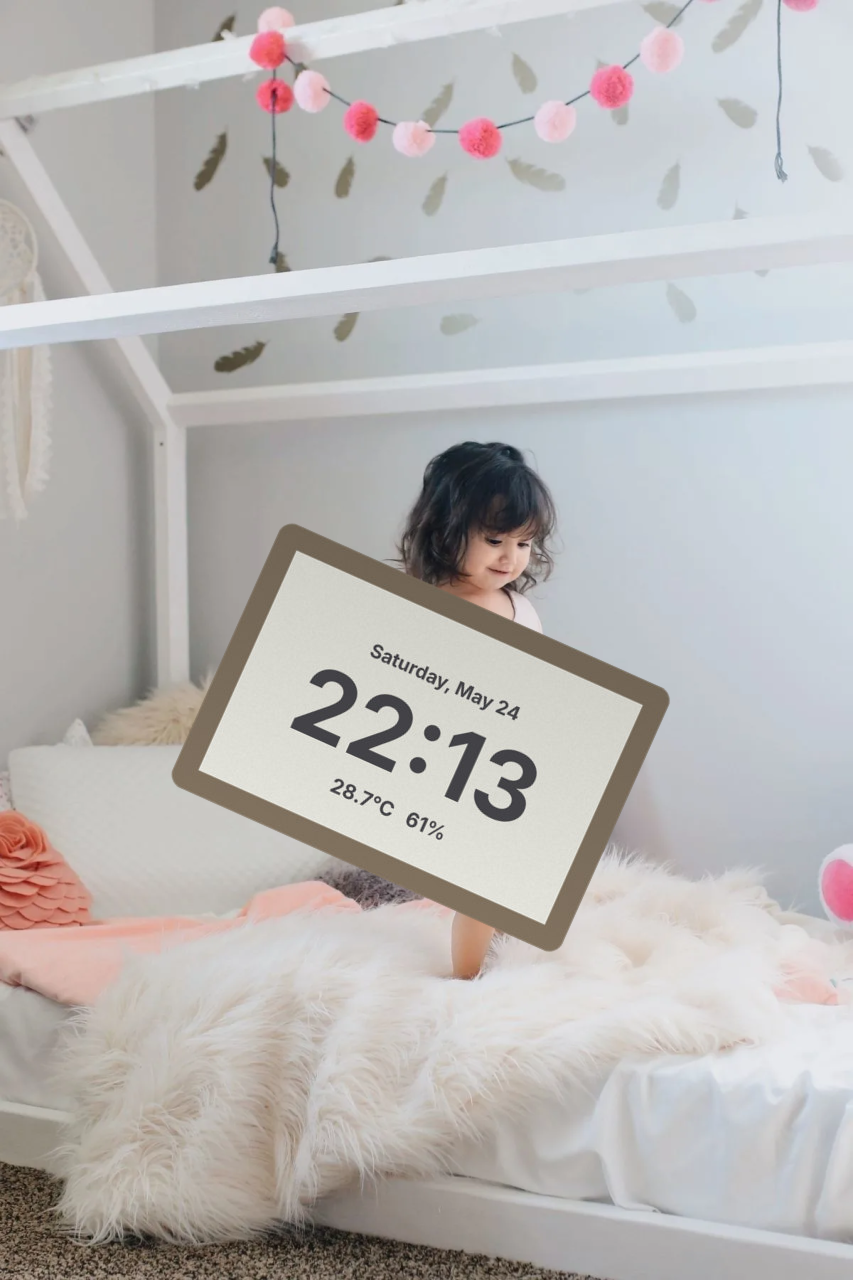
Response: 22:13
